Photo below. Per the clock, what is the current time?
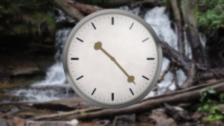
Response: 10:23
